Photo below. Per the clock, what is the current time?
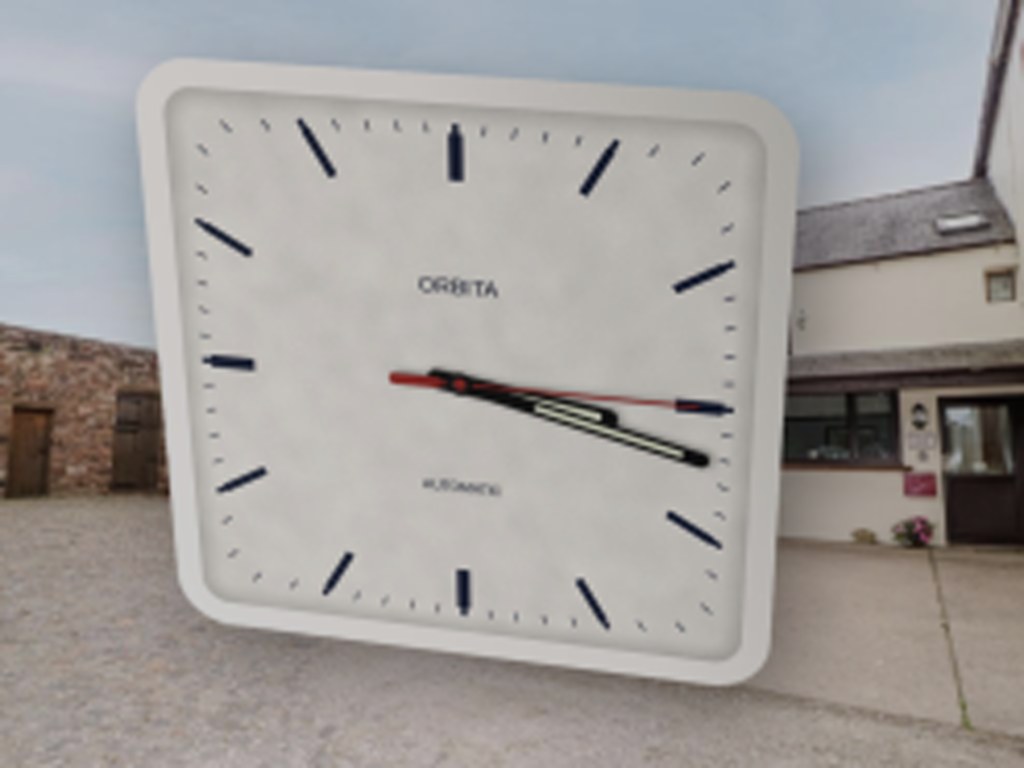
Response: 3:17:15
